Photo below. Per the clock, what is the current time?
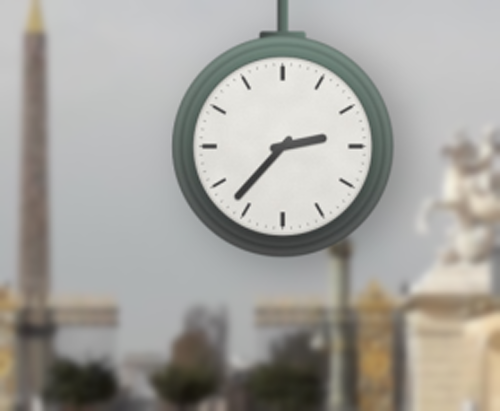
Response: 2:37
